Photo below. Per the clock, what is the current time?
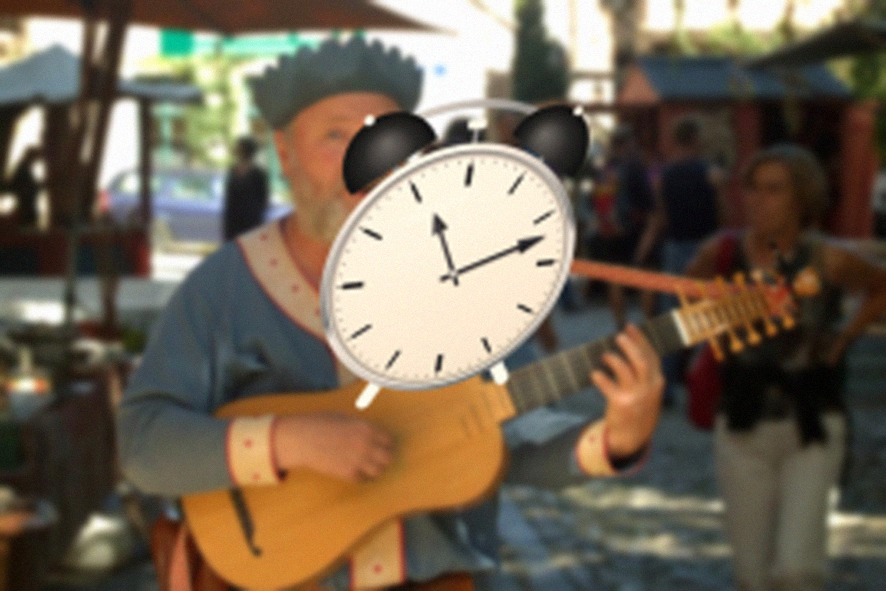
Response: 11:12
